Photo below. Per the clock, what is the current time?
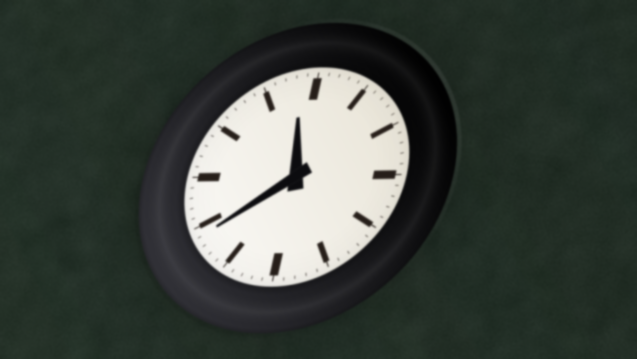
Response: 11:39
